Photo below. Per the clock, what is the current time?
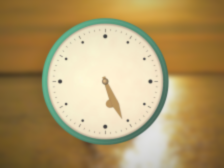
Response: 5:26
